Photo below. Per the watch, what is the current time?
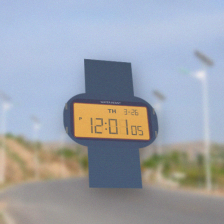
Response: 12:01:05
